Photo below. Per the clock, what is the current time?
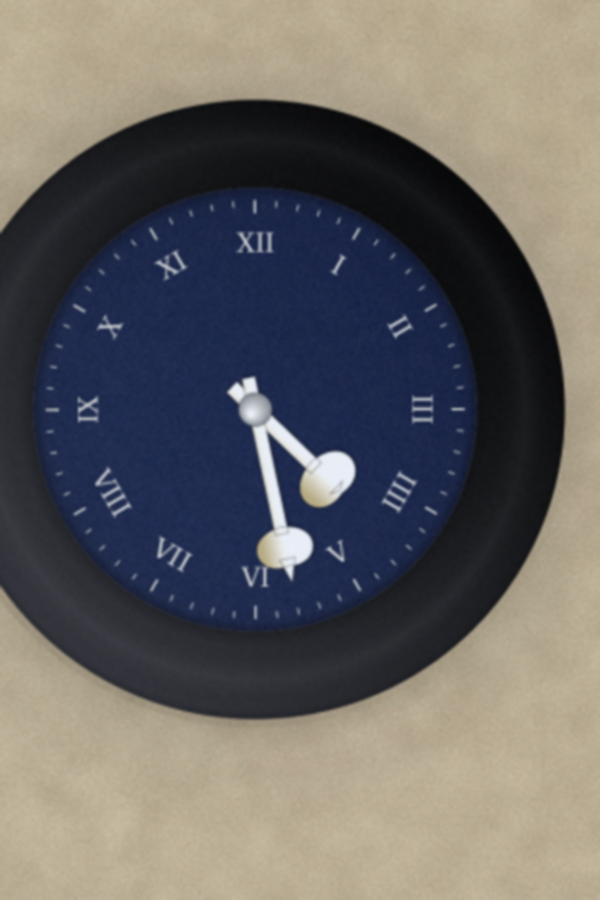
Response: 4:28
